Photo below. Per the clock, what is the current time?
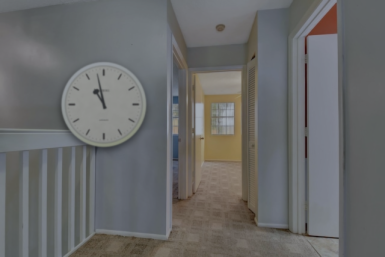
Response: 10:58
